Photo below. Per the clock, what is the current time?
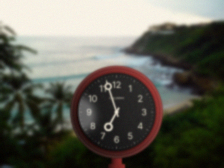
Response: 6:57
